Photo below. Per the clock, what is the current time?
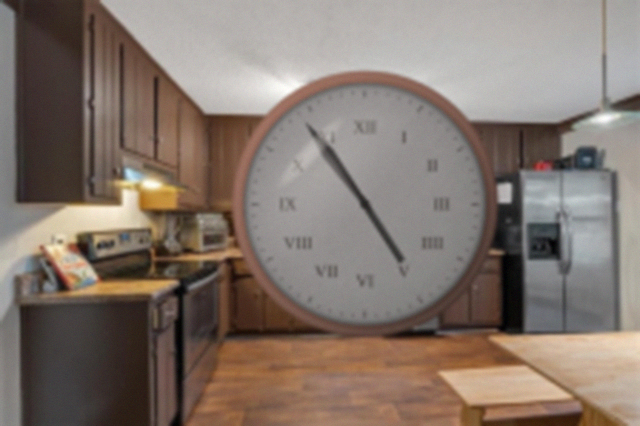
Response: 4:54
